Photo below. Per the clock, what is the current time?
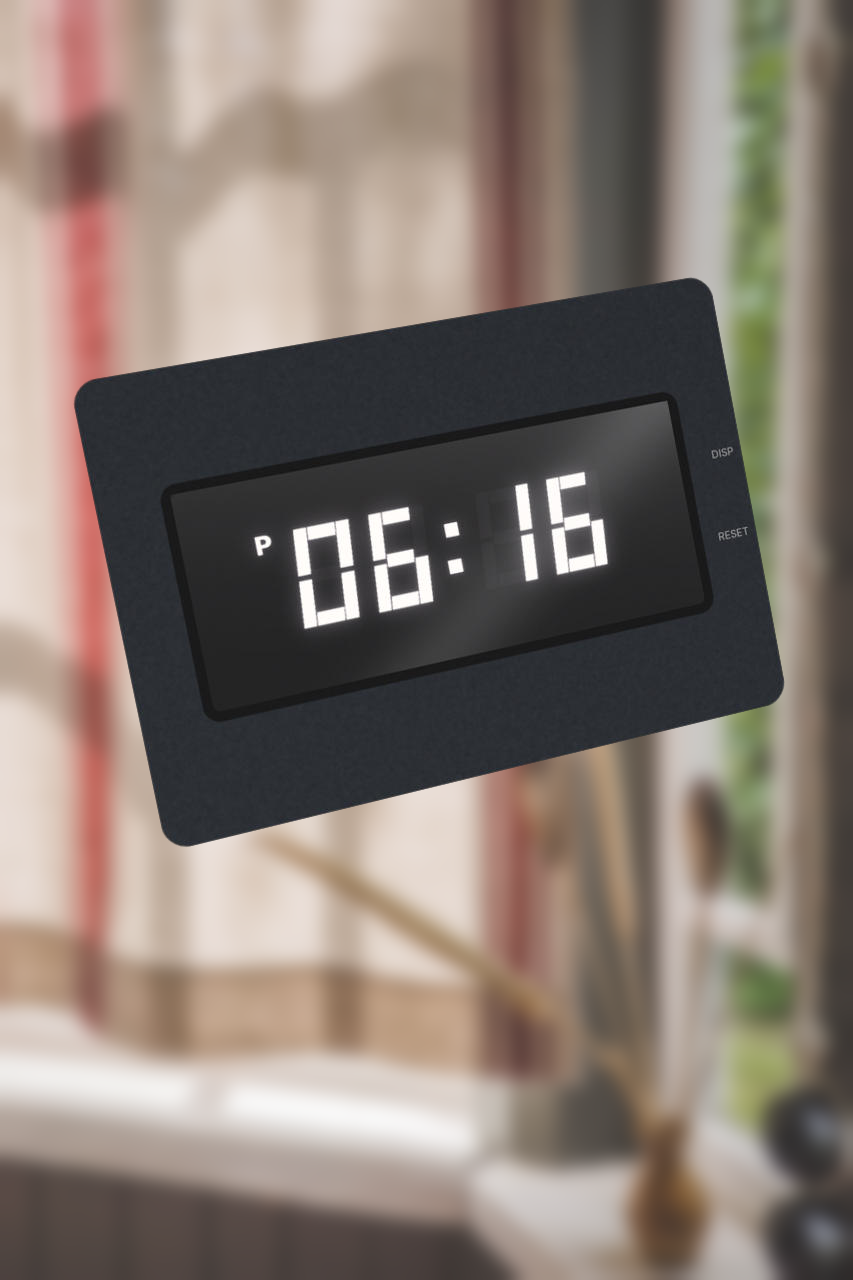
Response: 6:16
